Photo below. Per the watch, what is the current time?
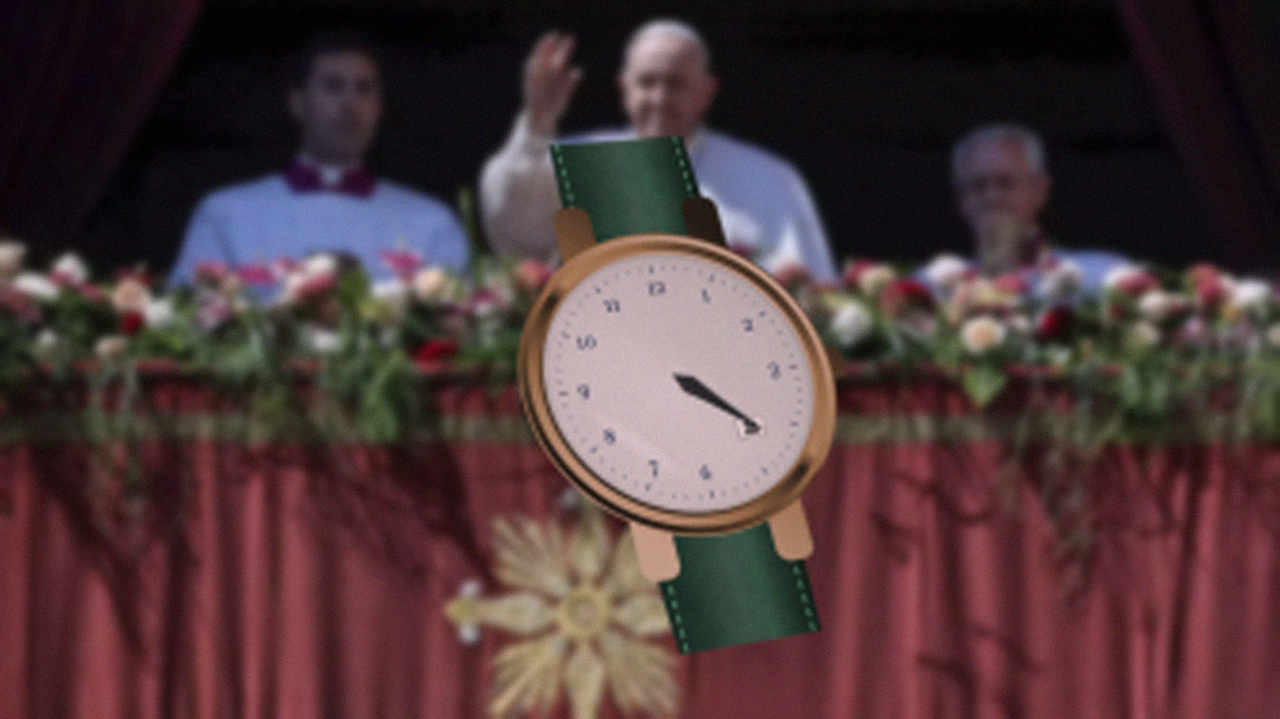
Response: 4:22
